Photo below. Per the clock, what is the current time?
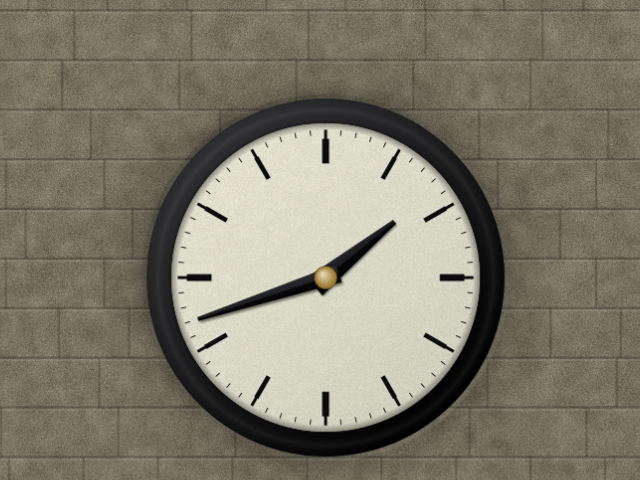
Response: 1:42
